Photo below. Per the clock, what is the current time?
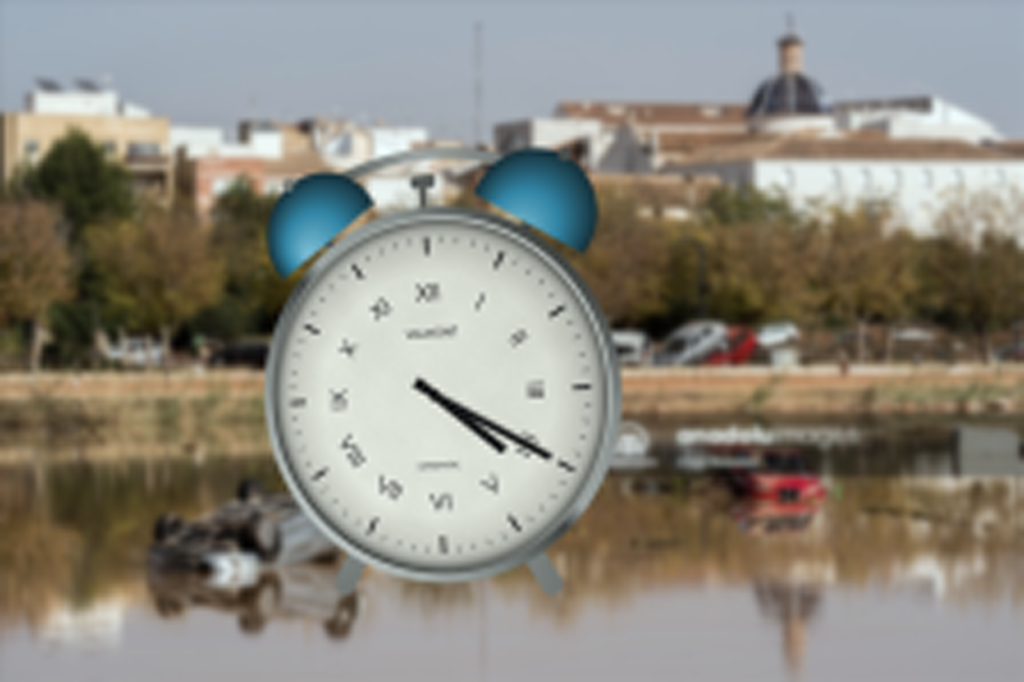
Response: 4:20
